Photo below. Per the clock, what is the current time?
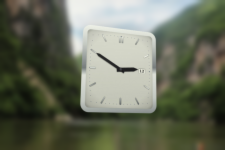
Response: 2:50
